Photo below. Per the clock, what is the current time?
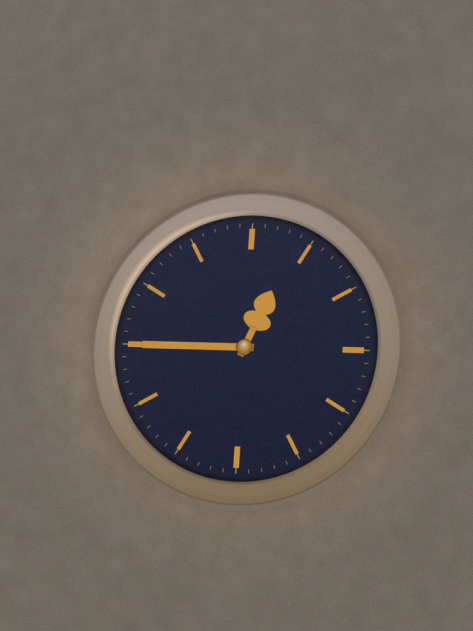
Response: 12:45
